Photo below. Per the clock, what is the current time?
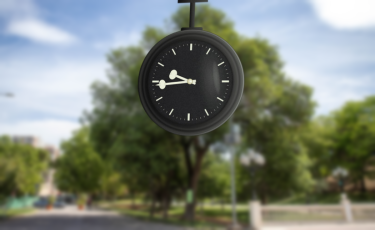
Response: 9:44
